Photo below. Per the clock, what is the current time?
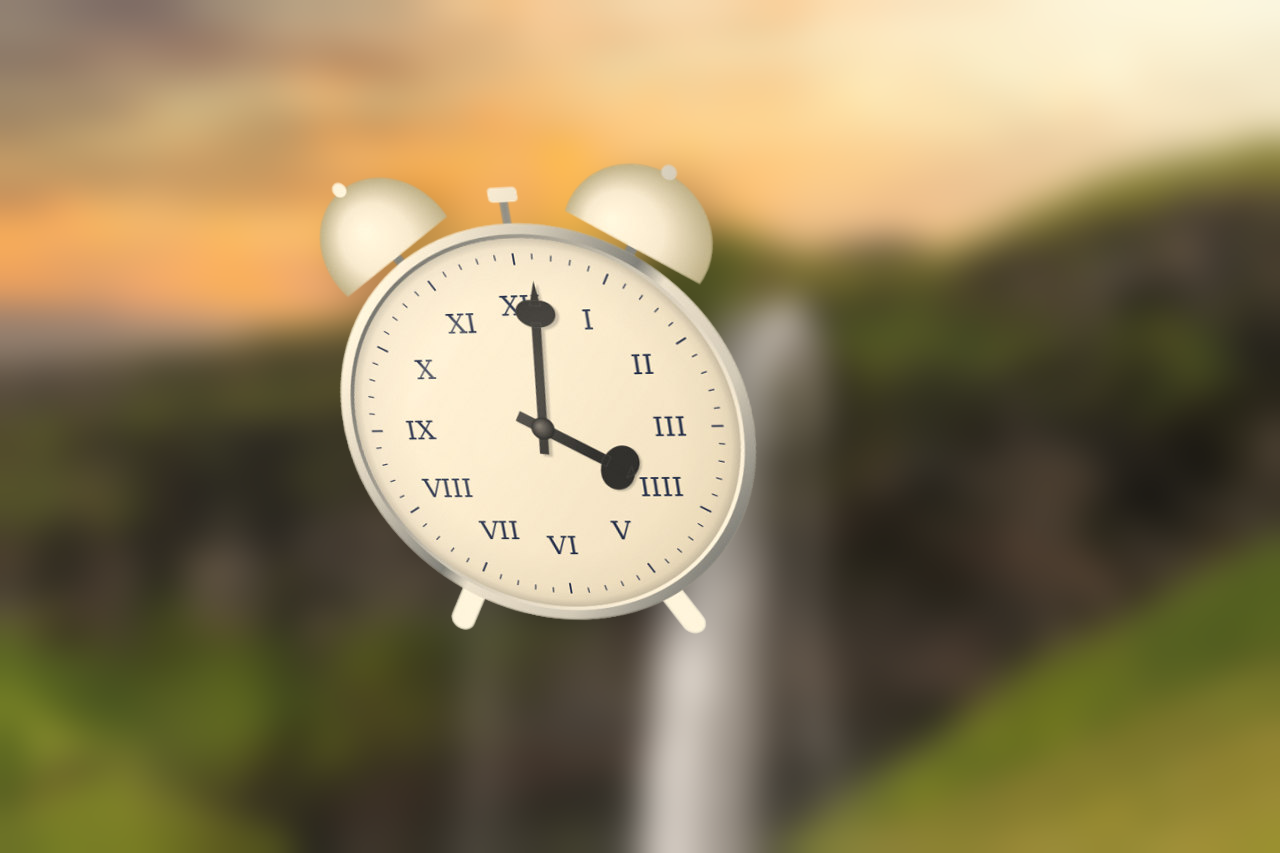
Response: 4:01
